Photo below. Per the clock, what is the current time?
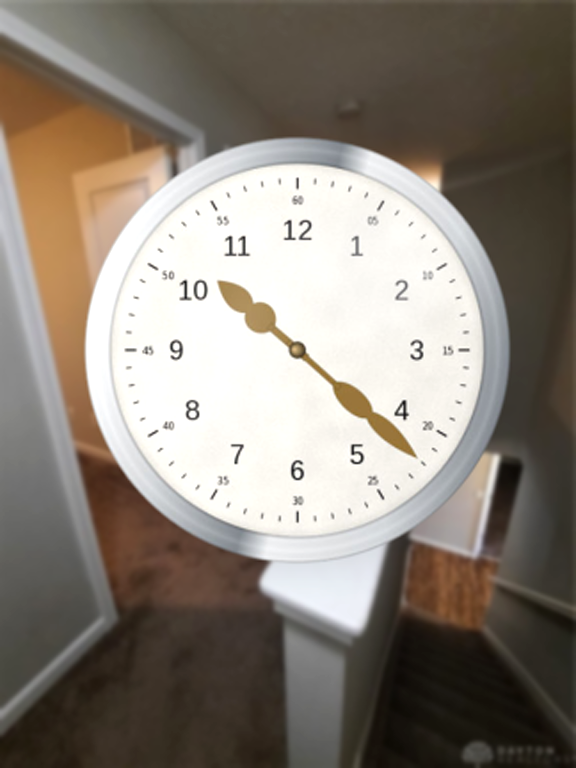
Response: 10:22
